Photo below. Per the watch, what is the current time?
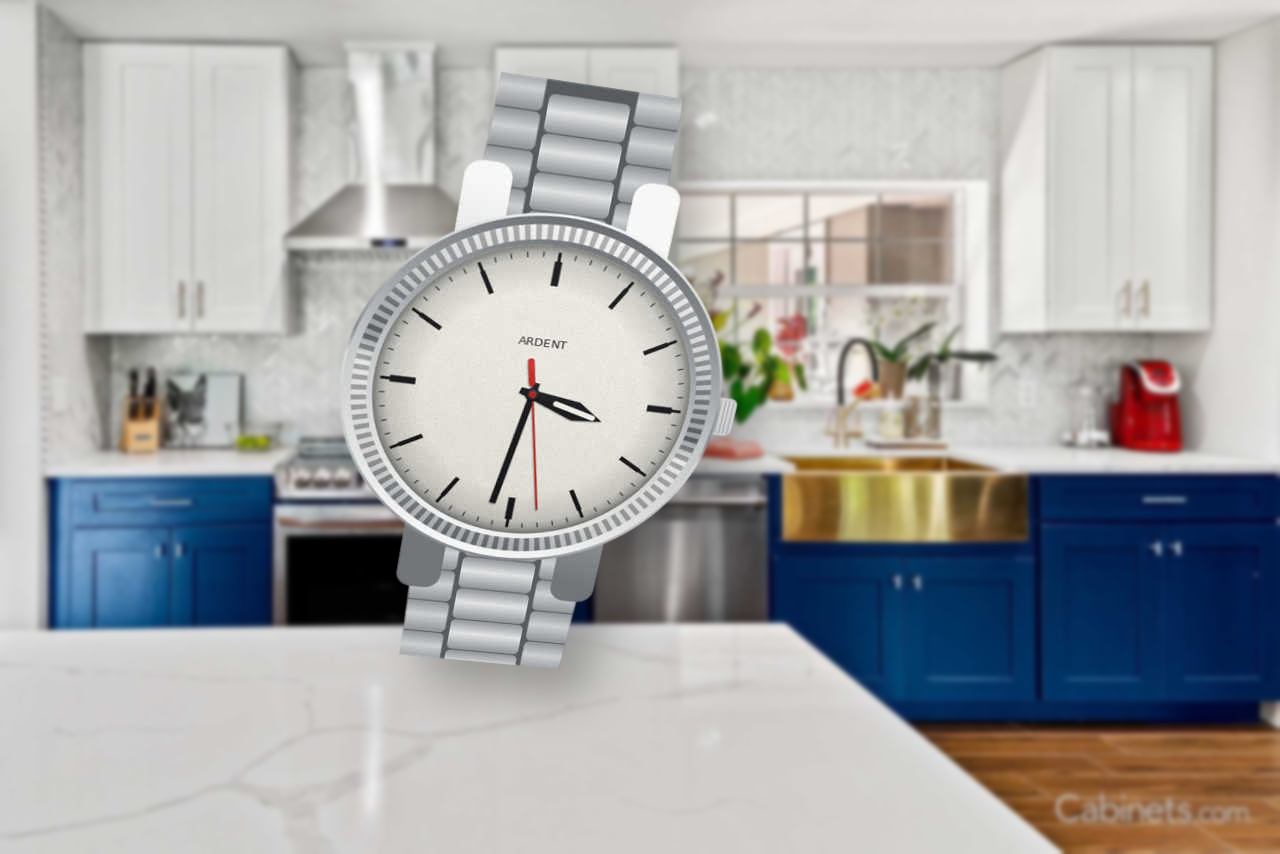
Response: 3:31:28
